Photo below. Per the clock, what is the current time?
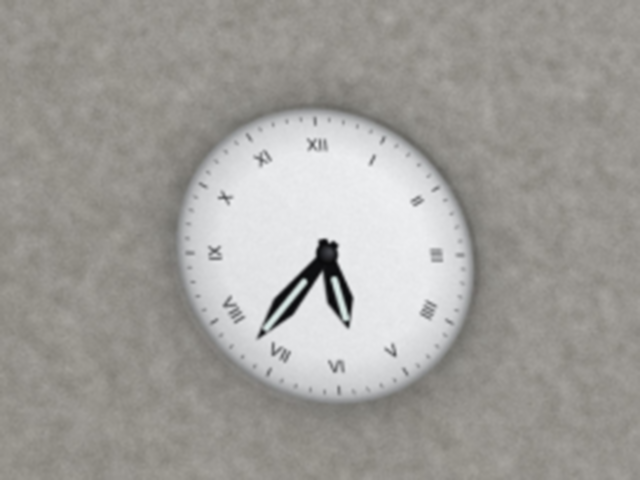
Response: 5:37
